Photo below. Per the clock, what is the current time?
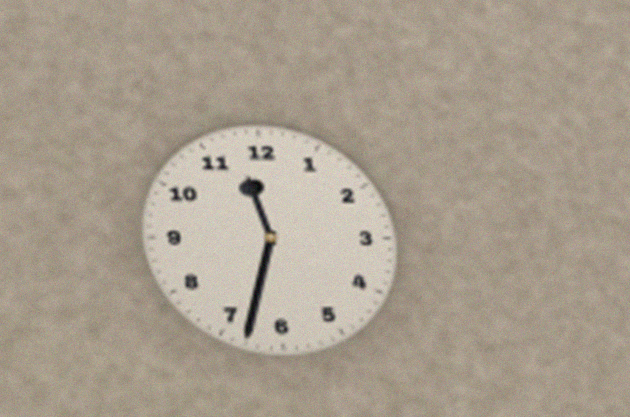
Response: 11:33
